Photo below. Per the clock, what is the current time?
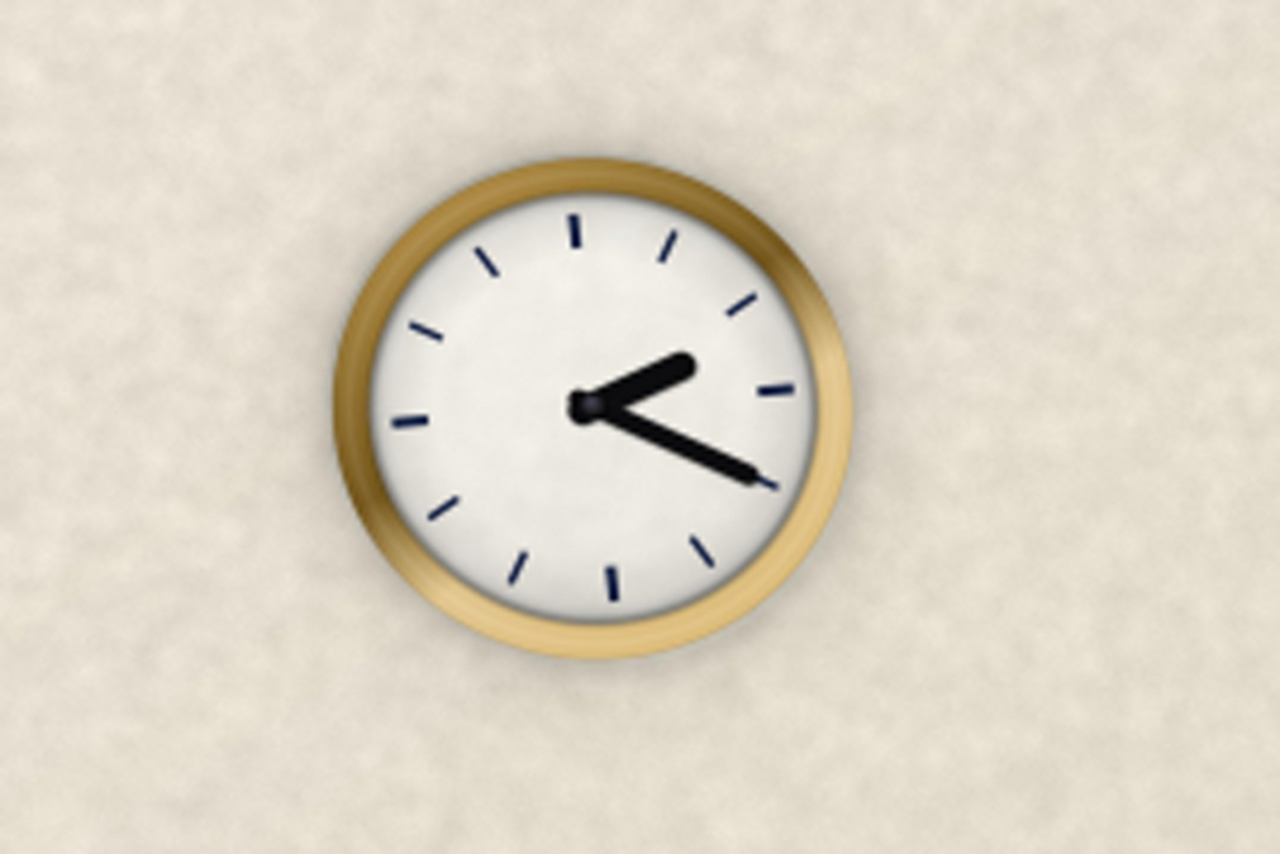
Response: 2:20
